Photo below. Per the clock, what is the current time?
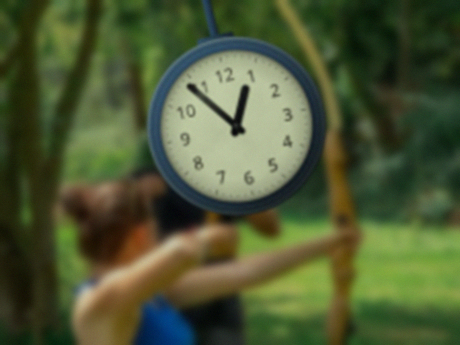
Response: 12:54
